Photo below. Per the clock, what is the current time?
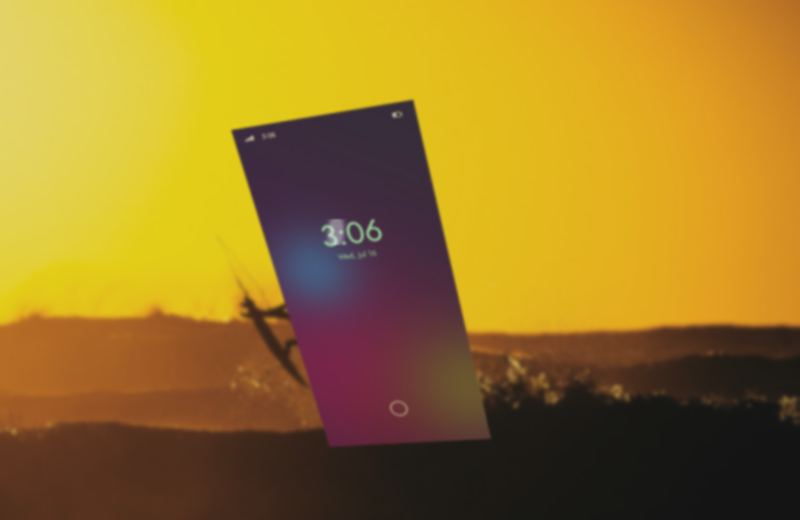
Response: 3:06
